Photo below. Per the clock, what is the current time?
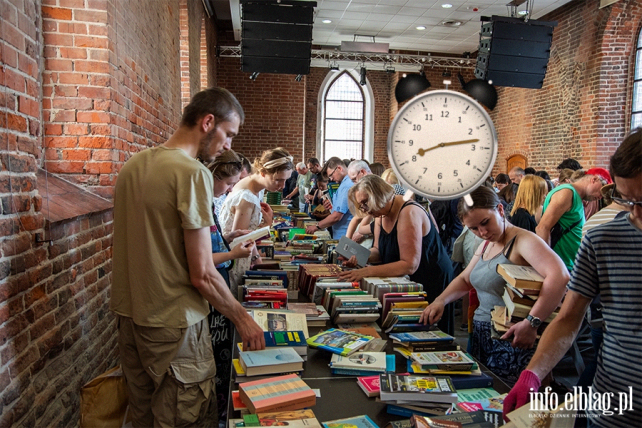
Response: 8:13
